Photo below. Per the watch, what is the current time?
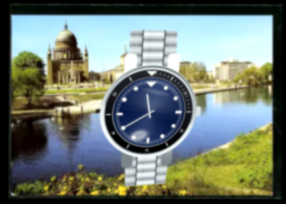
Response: 11:40
